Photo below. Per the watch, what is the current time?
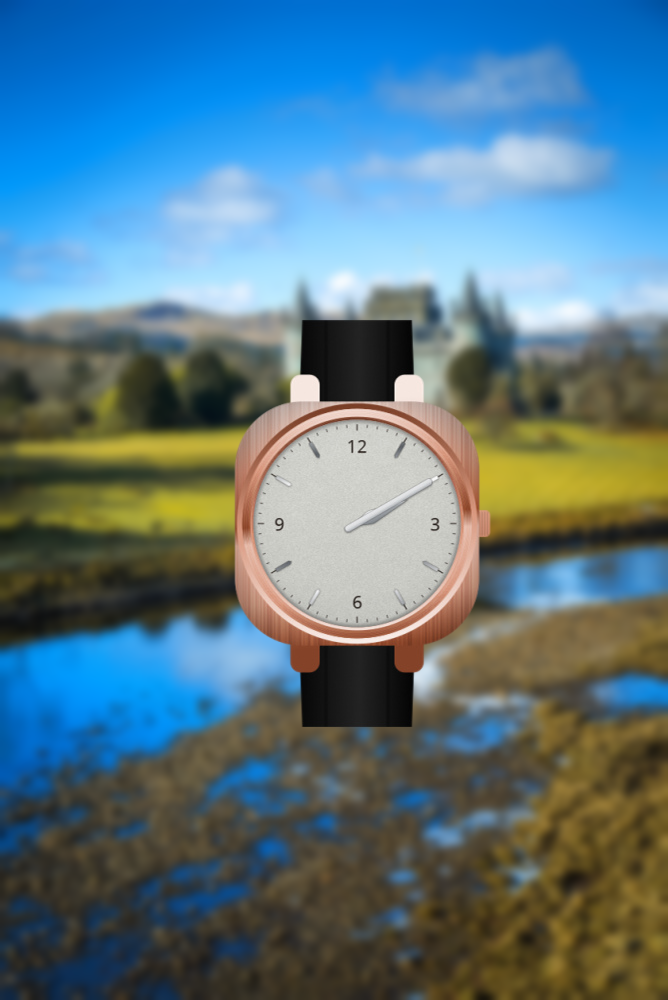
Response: 2:10
